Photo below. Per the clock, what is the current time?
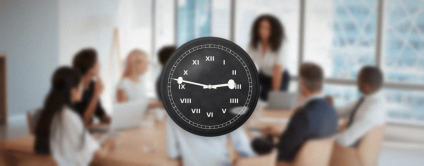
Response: 2:47
